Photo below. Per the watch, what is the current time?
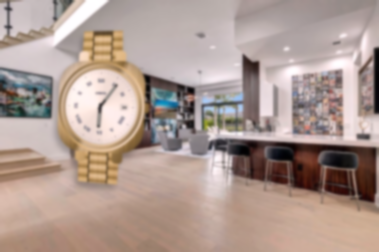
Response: 6:06
